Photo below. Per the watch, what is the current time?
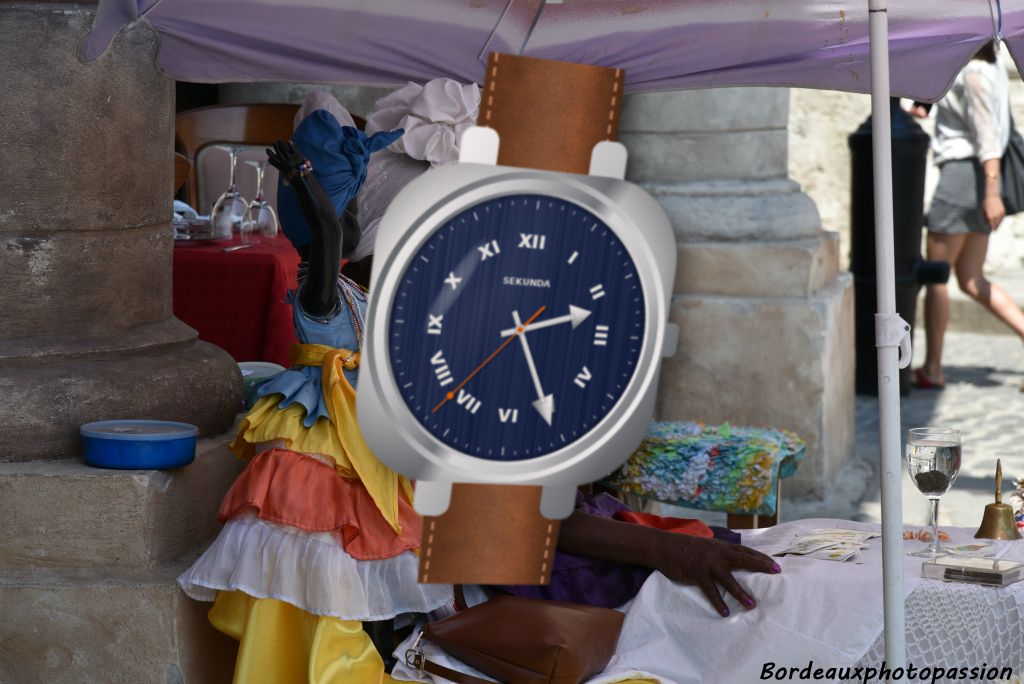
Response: 2:25:37
